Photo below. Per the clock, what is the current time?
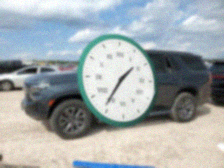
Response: 1:36
